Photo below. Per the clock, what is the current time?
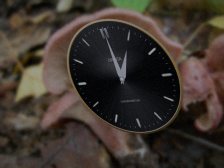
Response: 1:00
